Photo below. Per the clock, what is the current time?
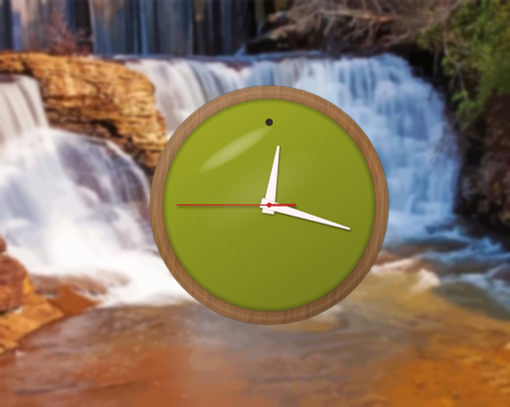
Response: 12:17:45
